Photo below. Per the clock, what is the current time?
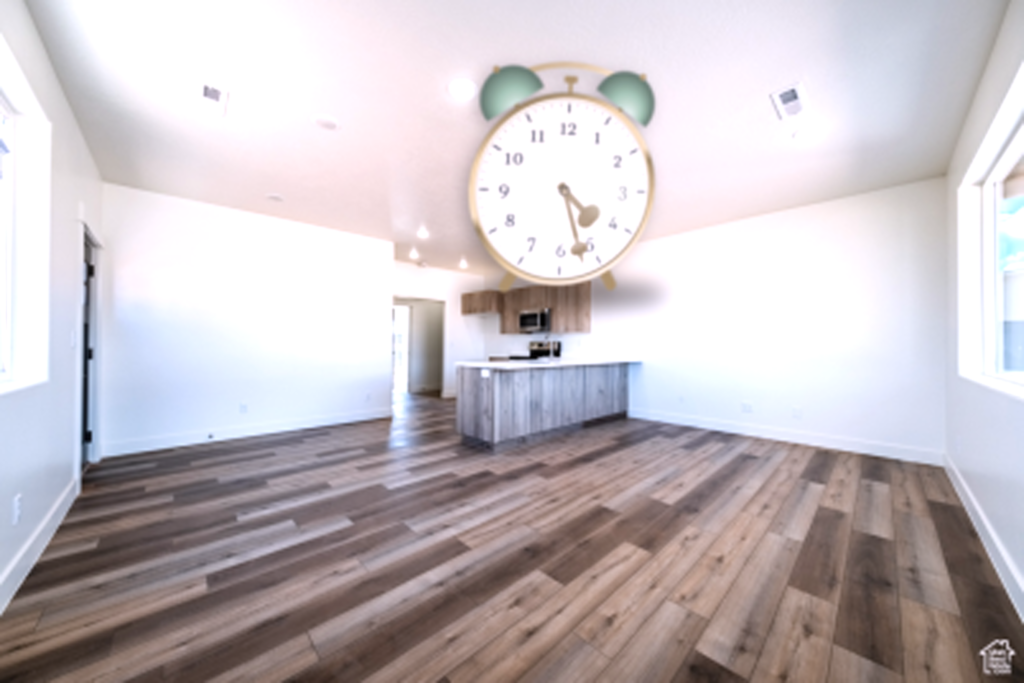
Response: 4:27
